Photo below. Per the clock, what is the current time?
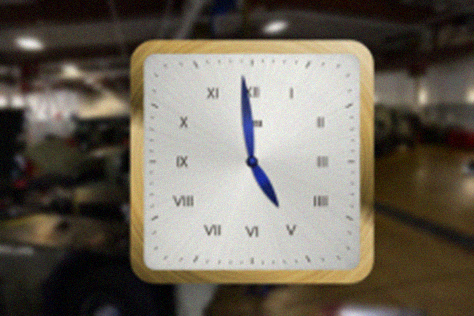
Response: 4:59
